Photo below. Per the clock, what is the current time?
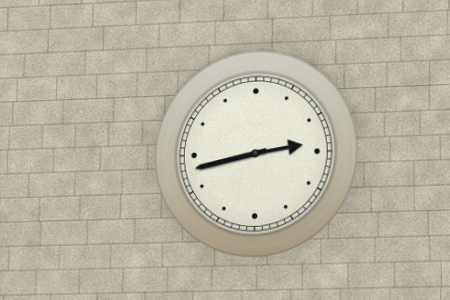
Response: 2:43
